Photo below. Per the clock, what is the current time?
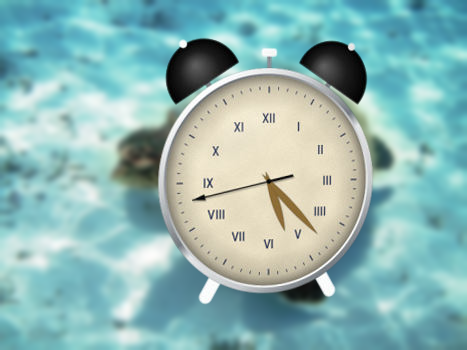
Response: 5:22:43
